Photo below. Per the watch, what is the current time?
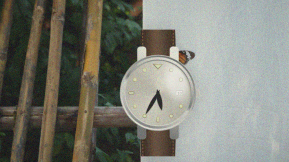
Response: 5:35
